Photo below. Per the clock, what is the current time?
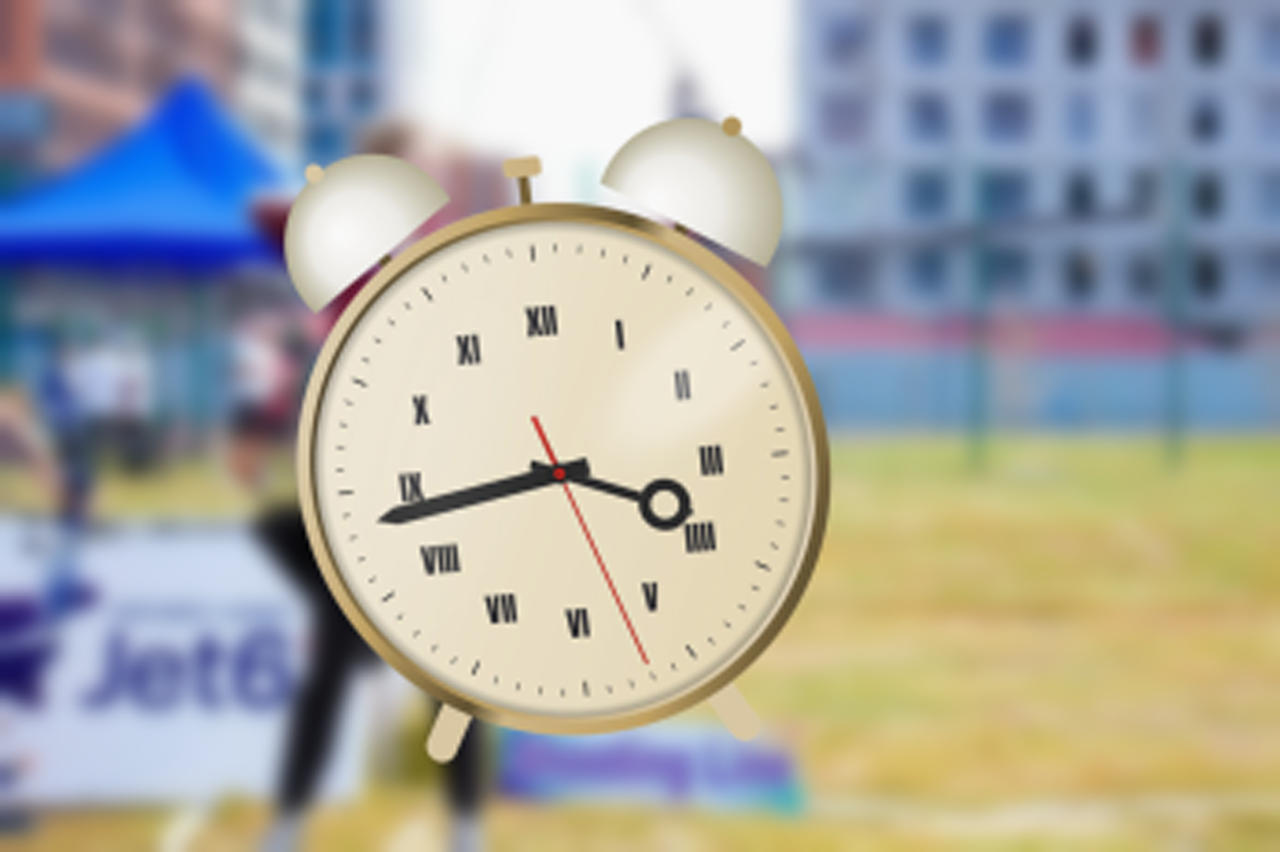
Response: 3:43:27
